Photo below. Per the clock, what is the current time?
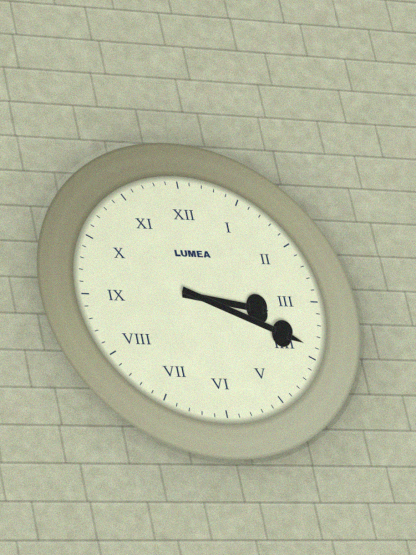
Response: 3:19
